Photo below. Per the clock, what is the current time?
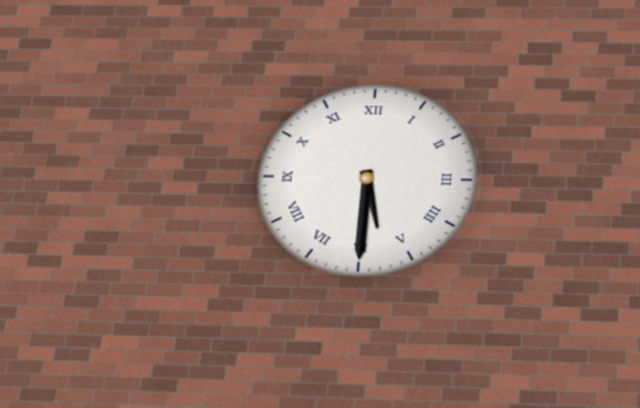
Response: 5:30
